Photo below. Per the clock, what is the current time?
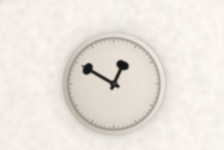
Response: 12:50
